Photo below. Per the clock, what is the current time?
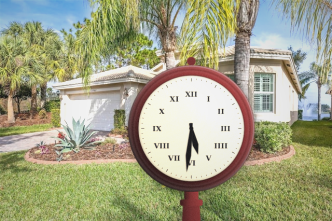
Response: 5:31
